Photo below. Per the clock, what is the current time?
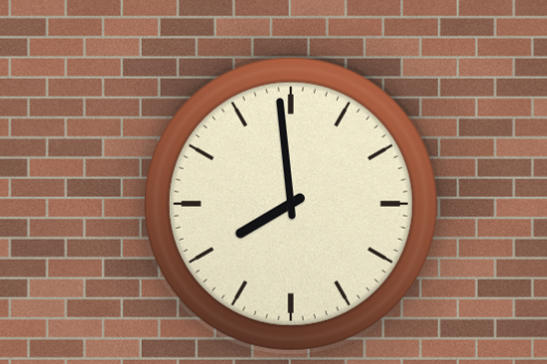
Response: 7:59
